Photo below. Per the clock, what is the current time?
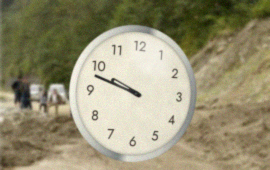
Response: 9:48
